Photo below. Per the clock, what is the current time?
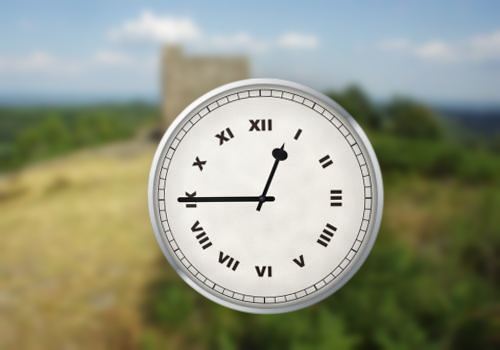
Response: 12:45
